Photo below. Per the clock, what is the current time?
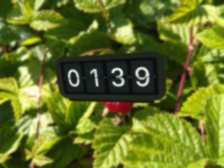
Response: 1:39
